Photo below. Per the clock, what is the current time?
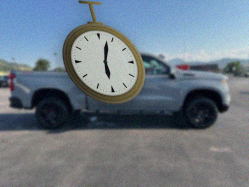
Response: 6:03
